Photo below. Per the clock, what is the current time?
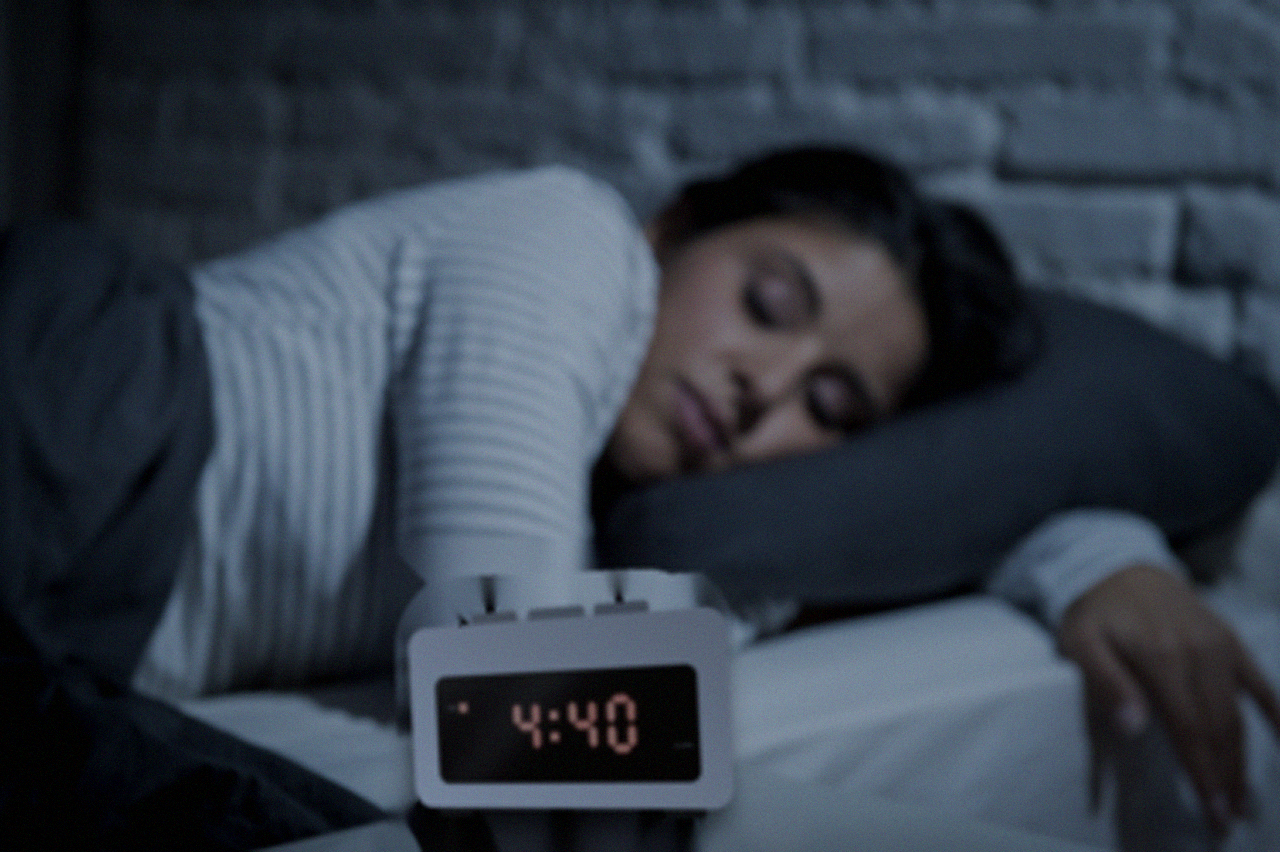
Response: 4:40
